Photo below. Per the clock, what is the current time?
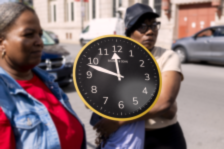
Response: 11:48
